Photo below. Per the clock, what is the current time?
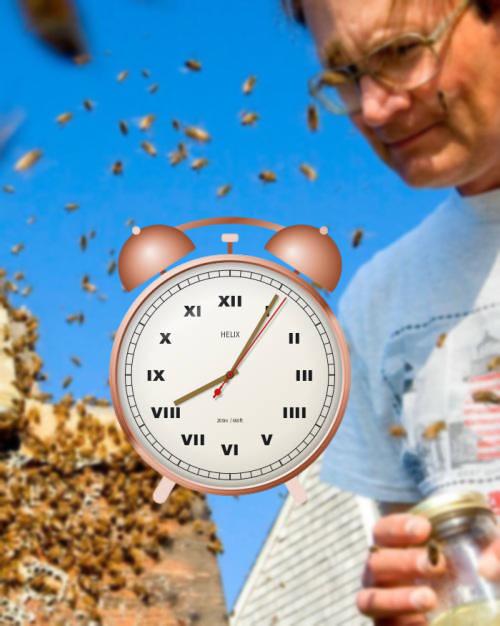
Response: 8:05:06
